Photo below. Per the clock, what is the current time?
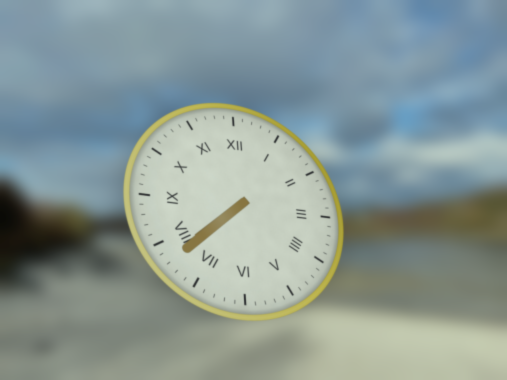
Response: 7:38
